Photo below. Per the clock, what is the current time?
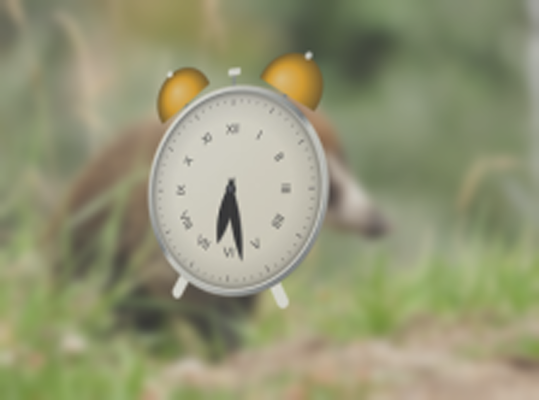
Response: 6:28
